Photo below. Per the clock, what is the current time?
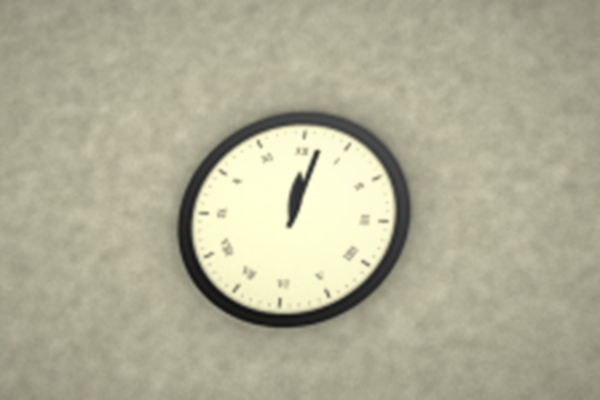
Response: 12:02
